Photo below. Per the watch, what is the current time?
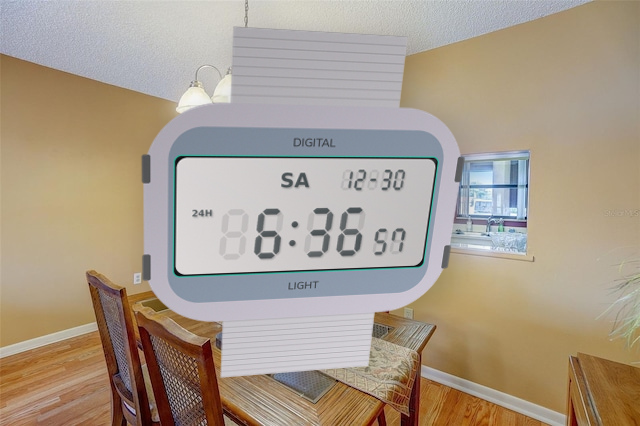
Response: 6:36:57
